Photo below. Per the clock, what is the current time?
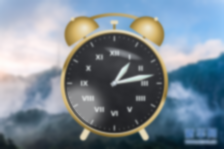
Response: 1:13
